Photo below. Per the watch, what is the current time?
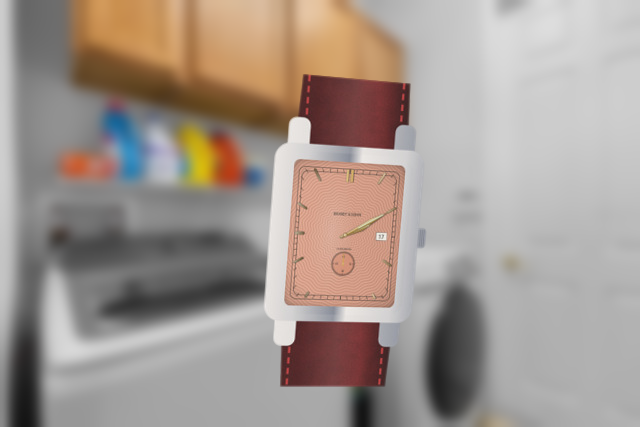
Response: 2:10
